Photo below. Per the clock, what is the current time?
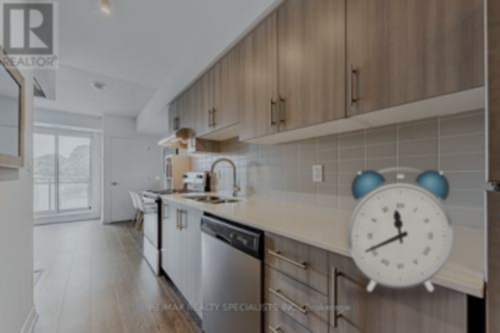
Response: 11:41
